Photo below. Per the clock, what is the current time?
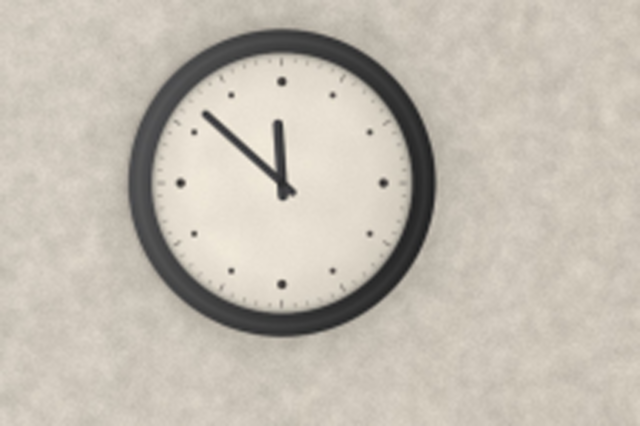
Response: 11:52
